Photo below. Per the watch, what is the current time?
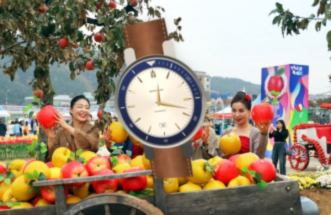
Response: 12:18
